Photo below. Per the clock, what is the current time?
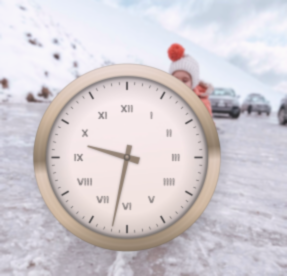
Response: 9:32
